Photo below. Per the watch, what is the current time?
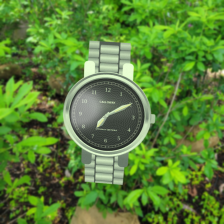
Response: 7:10
